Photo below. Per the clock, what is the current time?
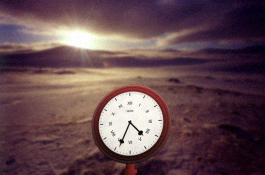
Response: 4:34
